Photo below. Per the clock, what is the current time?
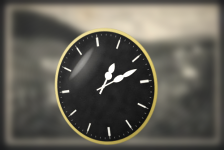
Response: 1:12
